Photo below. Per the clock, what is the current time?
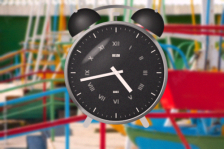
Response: 4:43
